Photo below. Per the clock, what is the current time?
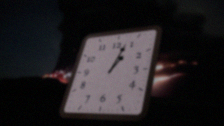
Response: 1:03
